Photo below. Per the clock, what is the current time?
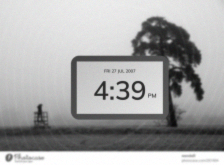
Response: 4:39
